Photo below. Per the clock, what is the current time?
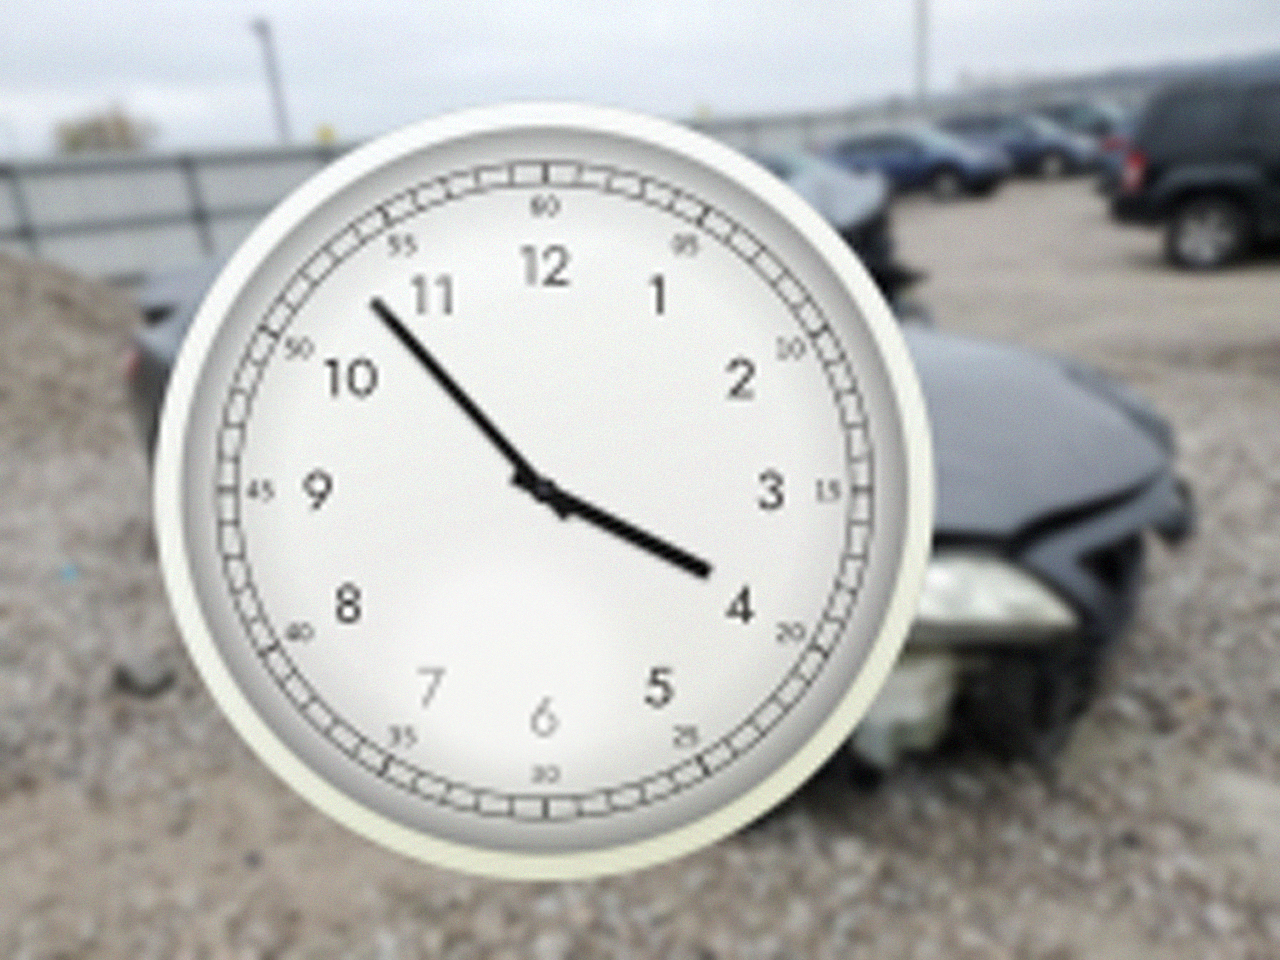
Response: 3:53
